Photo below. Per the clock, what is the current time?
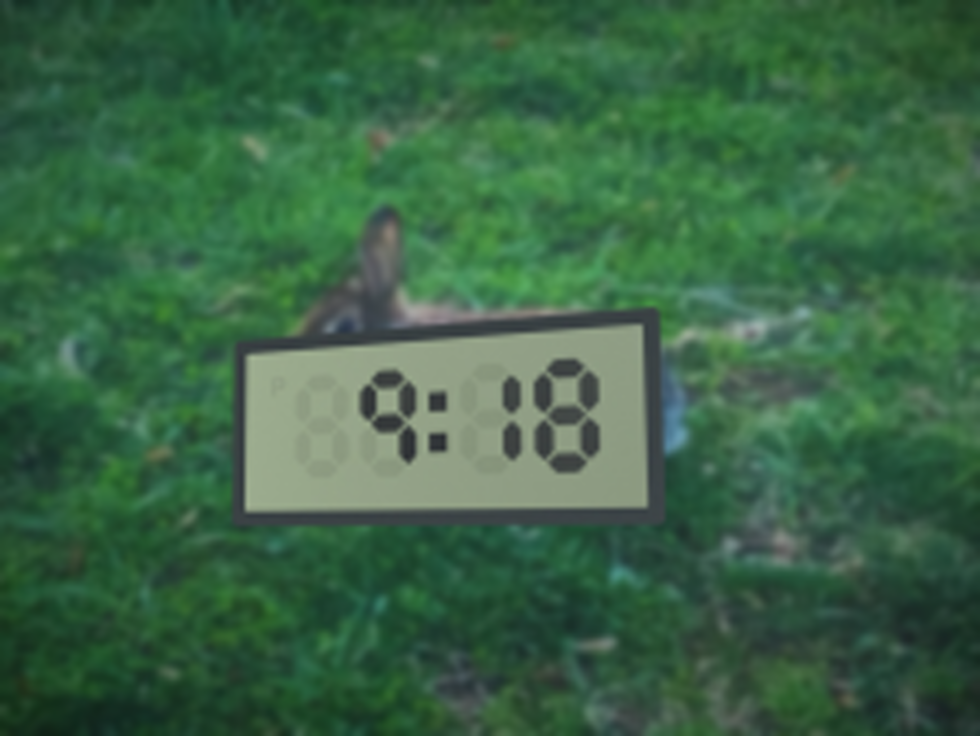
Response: 9:18
